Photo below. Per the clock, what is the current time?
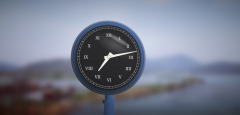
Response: 7:13
